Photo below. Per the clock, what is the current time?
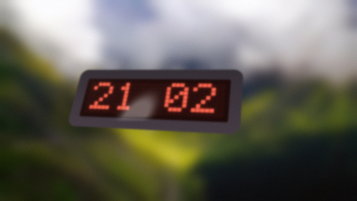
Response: 21:02
